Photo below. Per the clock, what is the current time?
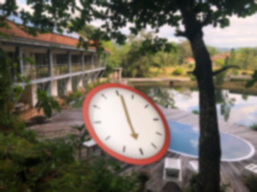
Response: 6:01
